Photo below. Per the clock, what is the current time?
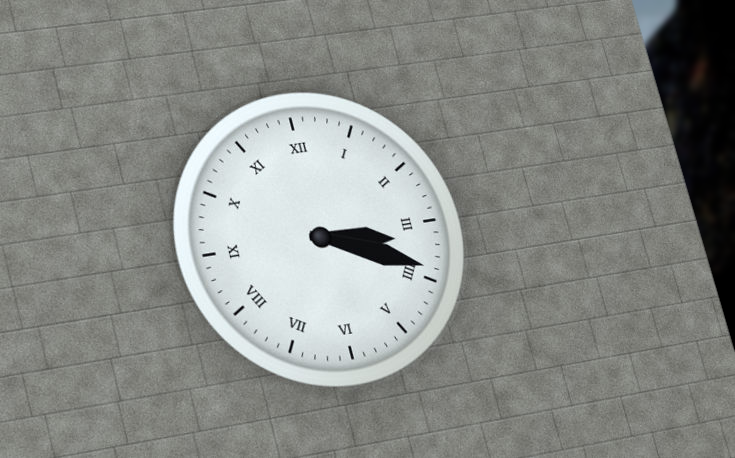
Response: 3:19
